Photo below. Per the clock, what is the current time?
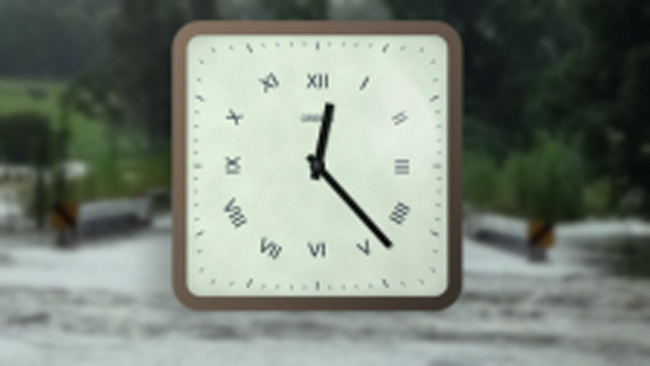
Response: 12:23
